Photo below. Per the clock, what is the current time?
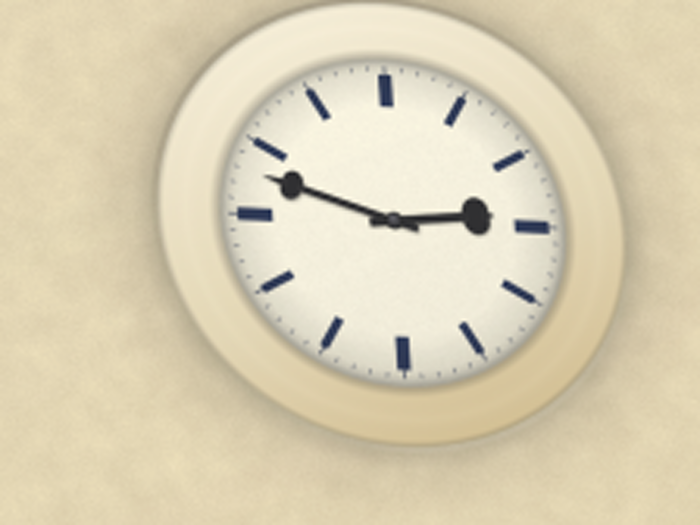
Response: 2:48
